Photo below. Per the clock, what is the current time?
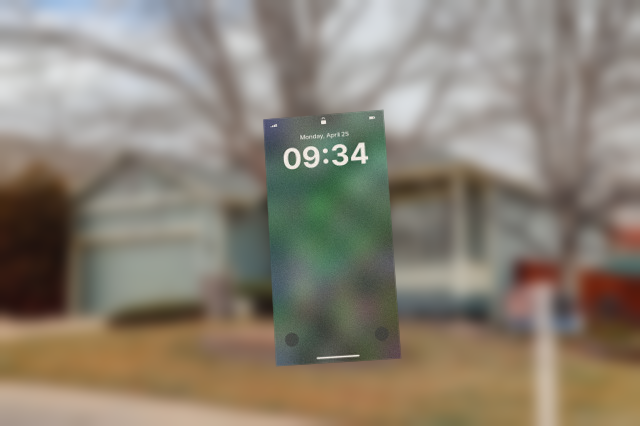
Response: 9:34
